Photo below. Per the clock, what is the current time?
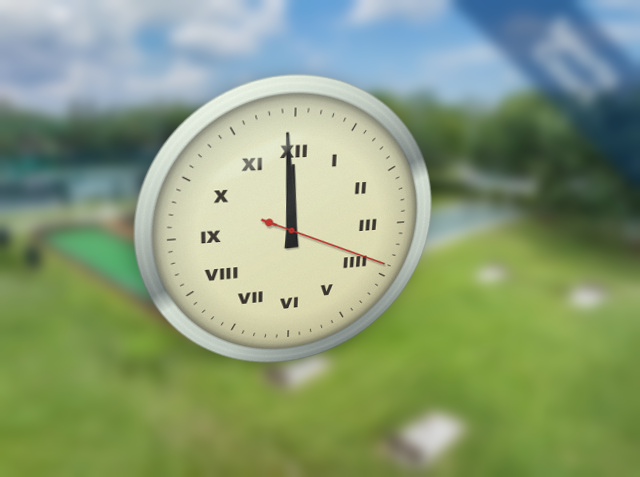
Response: 11:59:19
